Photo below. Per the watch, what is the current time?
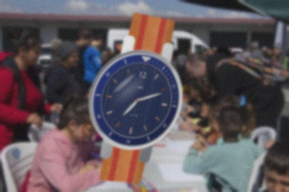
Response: 7:11
